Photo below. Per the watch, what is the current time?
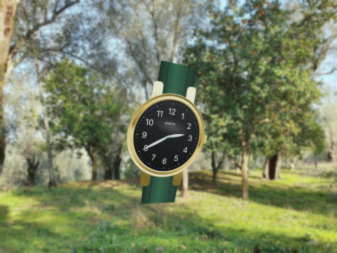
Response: 2:40
